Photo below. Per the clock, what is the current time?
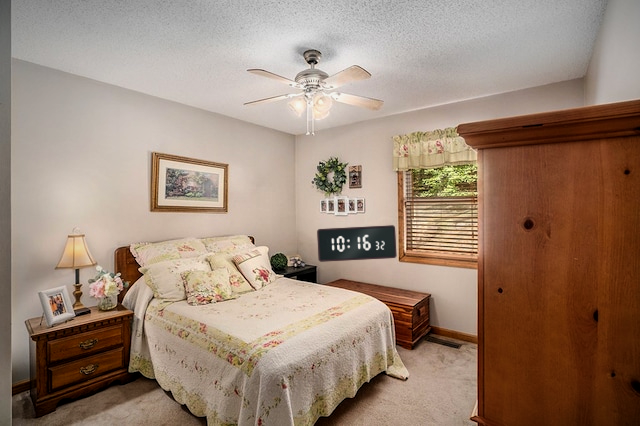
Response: 10:16:32
